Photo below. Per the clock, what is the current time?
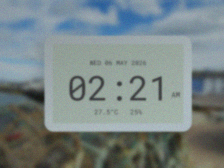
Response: 2:21
